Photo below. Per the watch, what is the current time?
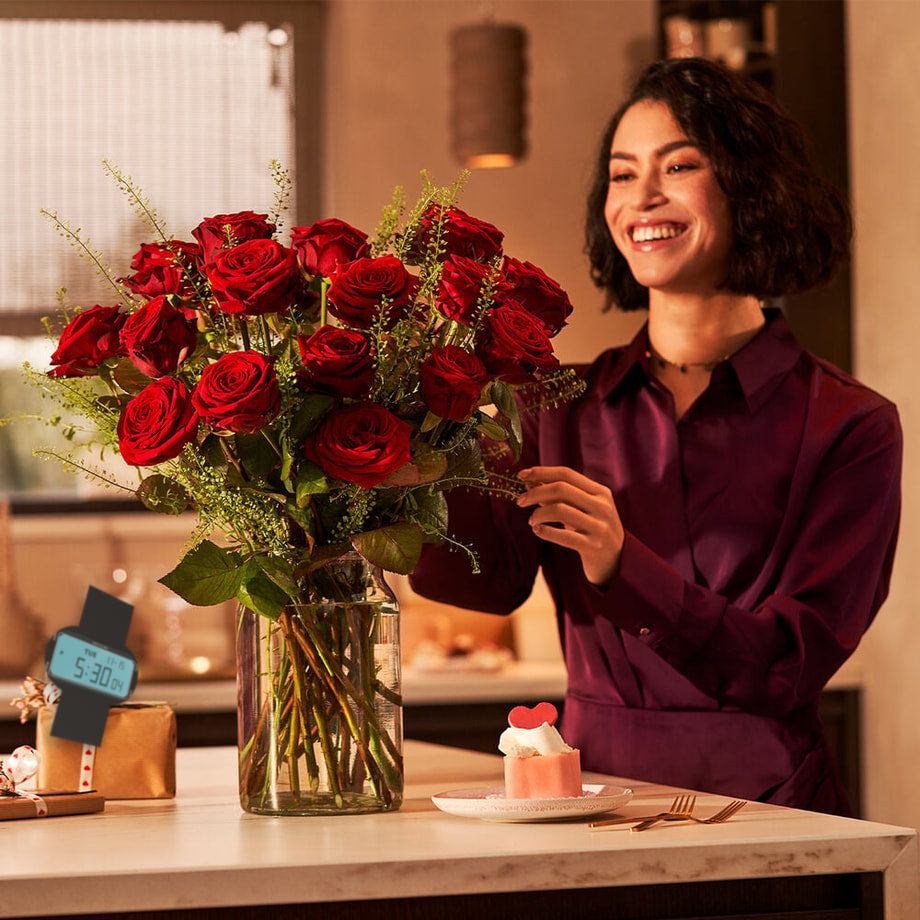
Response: 5:30:04
